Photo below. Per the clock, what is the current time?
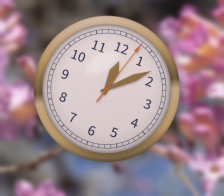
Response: 12:08:03
